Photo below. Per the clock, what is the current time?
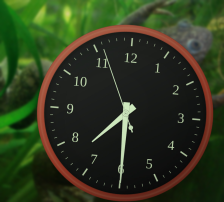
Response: 7:29:56
